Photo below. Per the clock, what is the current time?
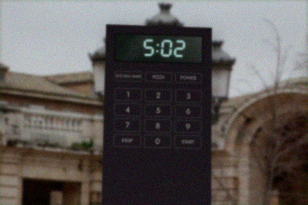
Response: 5:02
